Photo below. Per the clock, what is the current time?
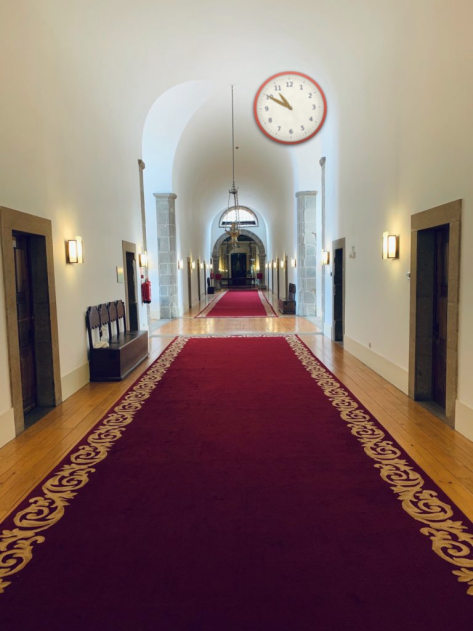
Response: 10:50
